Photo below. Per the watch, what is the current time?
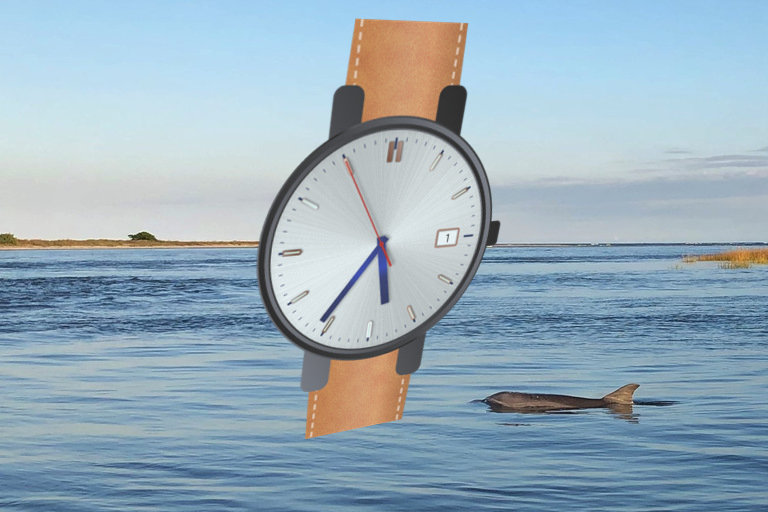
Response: 5:35:55
